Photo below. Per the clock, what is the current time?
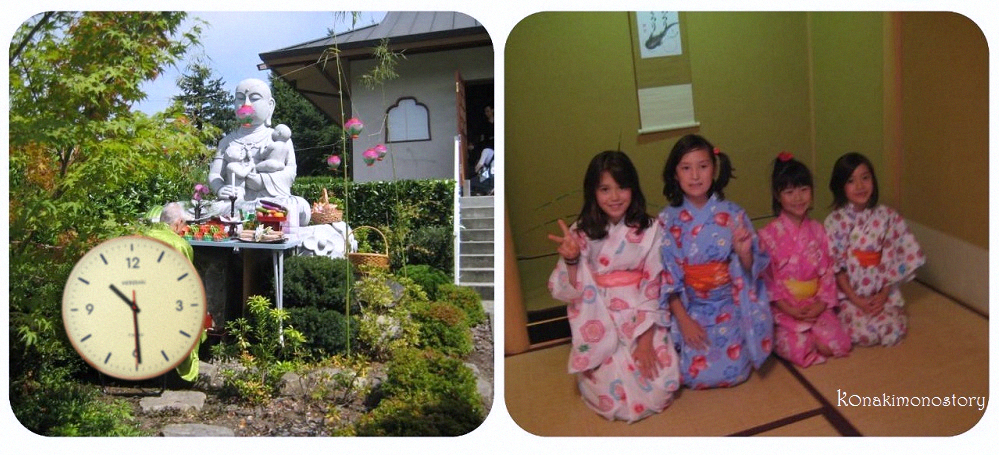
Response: 10:29:30
